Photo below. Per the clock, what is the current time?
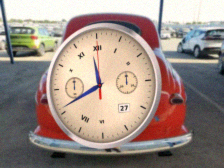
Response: 11:41
